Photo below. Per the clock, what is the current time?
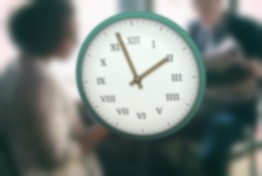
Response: 1:57
